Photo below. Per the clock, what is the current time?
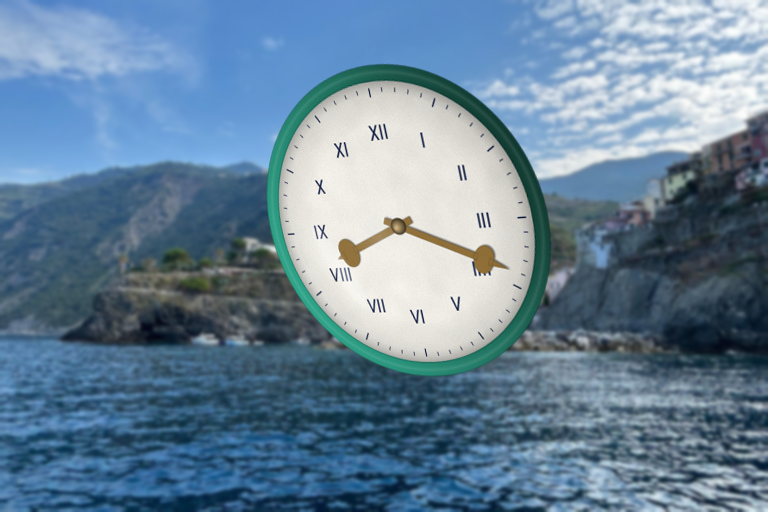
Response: 8:19
